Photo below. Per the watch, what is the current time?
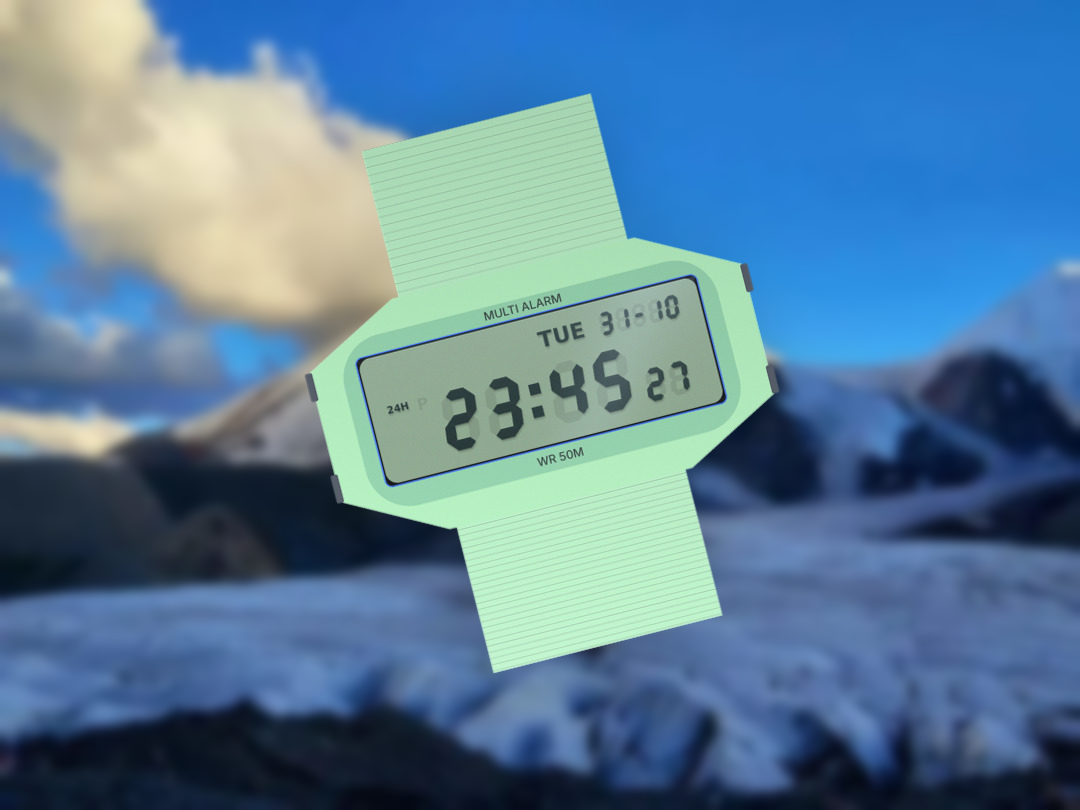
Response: 23:45:27
